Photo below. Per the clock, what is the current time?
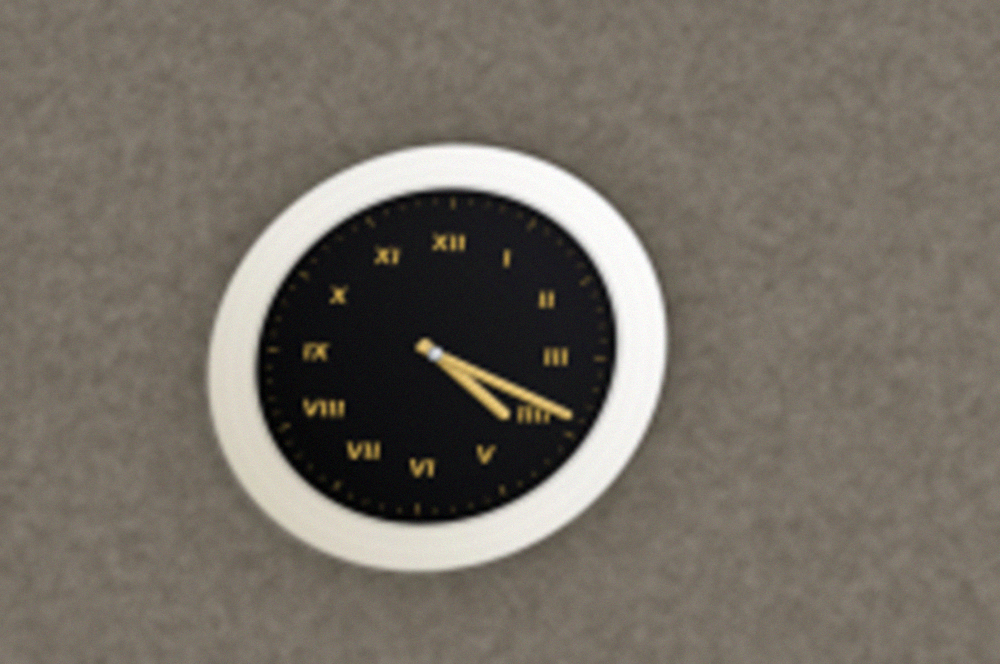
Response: 4:19
